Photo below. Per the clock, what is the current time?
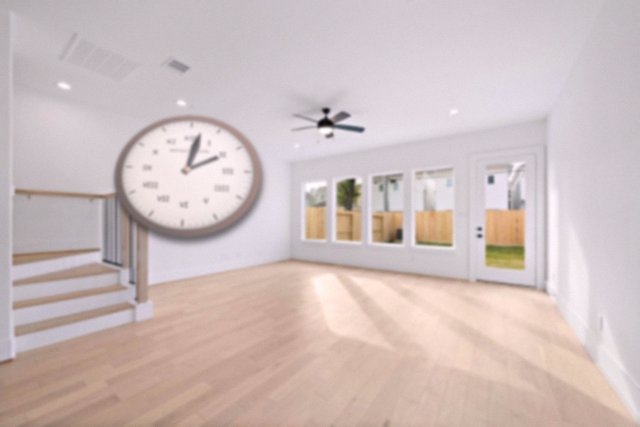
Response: 2:02
